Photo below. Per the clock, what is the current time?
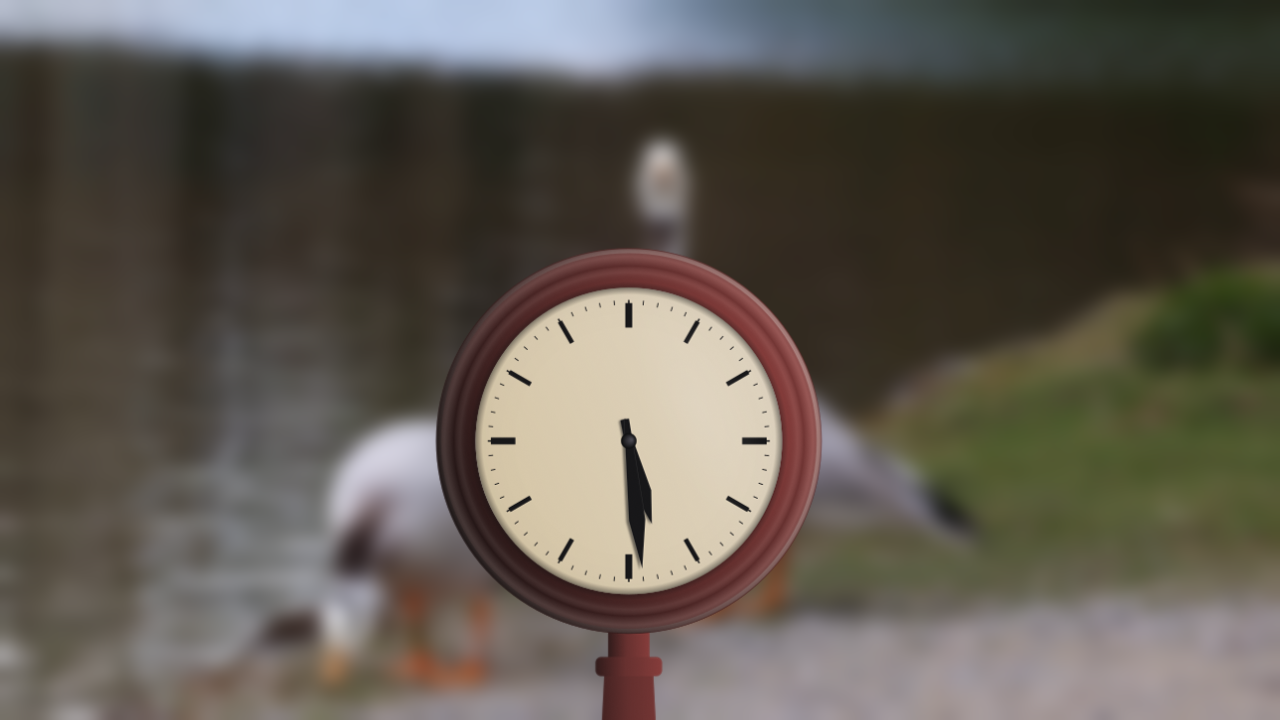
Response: 5:29
